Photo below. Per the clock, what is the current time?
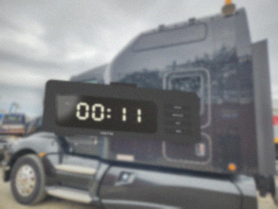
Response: 0:11
